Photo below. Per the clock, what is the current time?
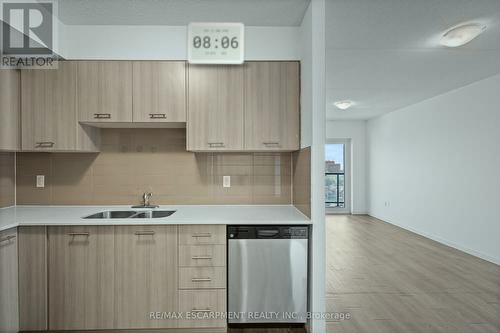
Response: 8:06
